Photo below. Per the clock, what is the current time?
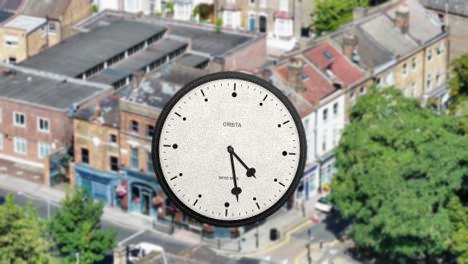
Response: 4:28
